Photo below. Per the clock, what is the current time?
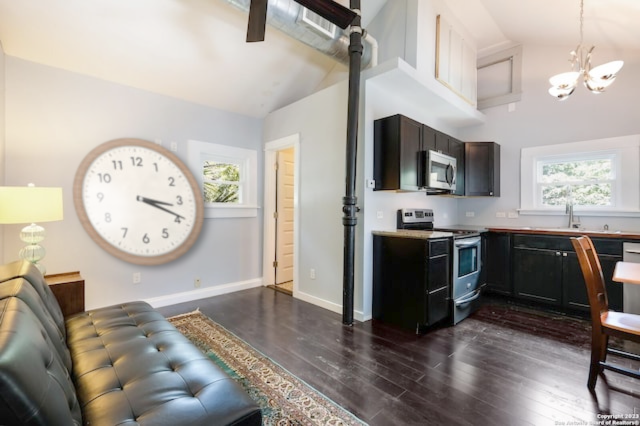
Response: 3:19
